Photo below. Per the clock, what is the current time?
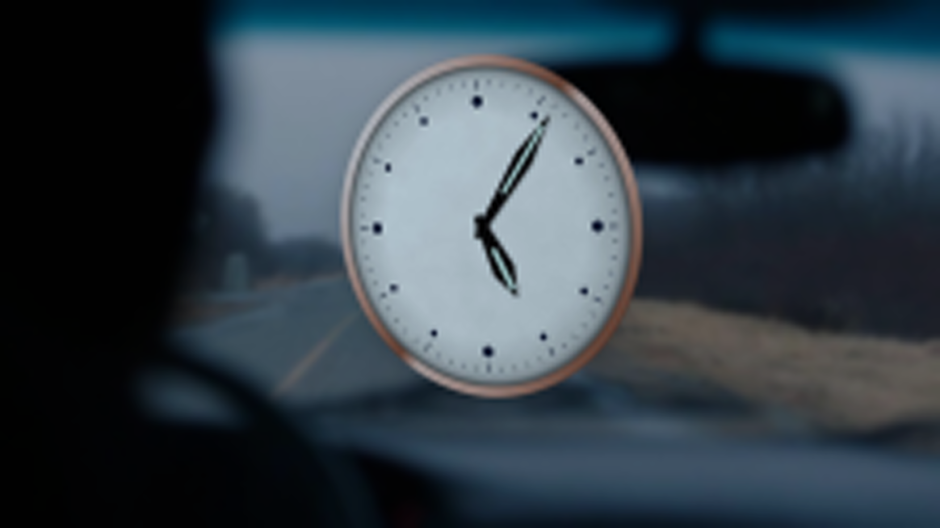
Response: 5:06
